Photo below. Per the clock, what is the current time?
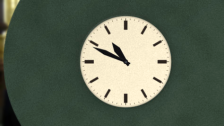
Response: 10:49
